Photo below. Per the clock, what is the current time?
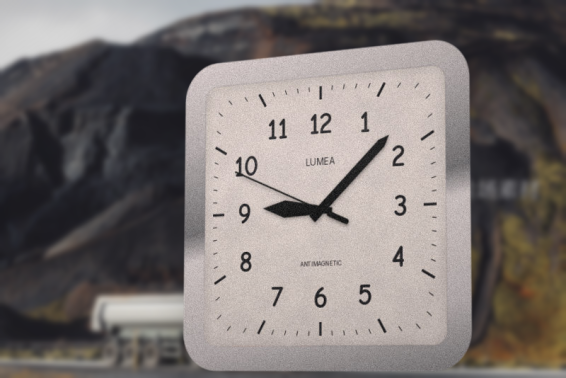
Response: 9:07:49
